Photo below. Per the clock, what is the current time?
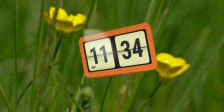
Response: 11:34
